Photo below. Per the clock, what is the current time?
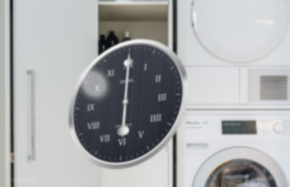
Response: 6:00
